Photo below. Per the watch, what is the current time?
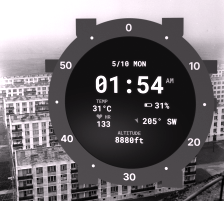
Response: 1:54
